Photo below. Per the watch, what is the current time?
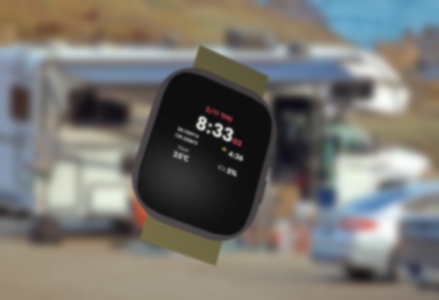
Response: 8:33
